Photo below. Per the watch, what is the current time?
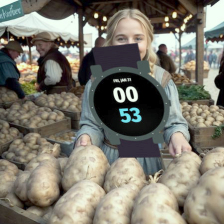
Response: 0:53
